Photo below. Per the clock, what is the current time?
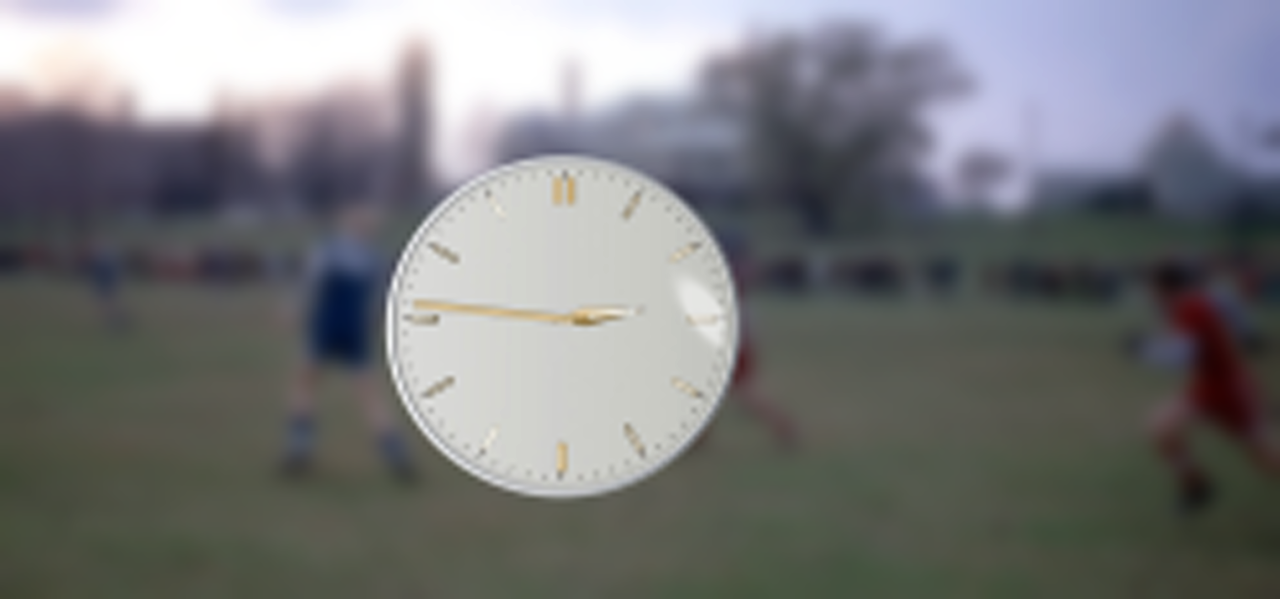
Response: 2:46
